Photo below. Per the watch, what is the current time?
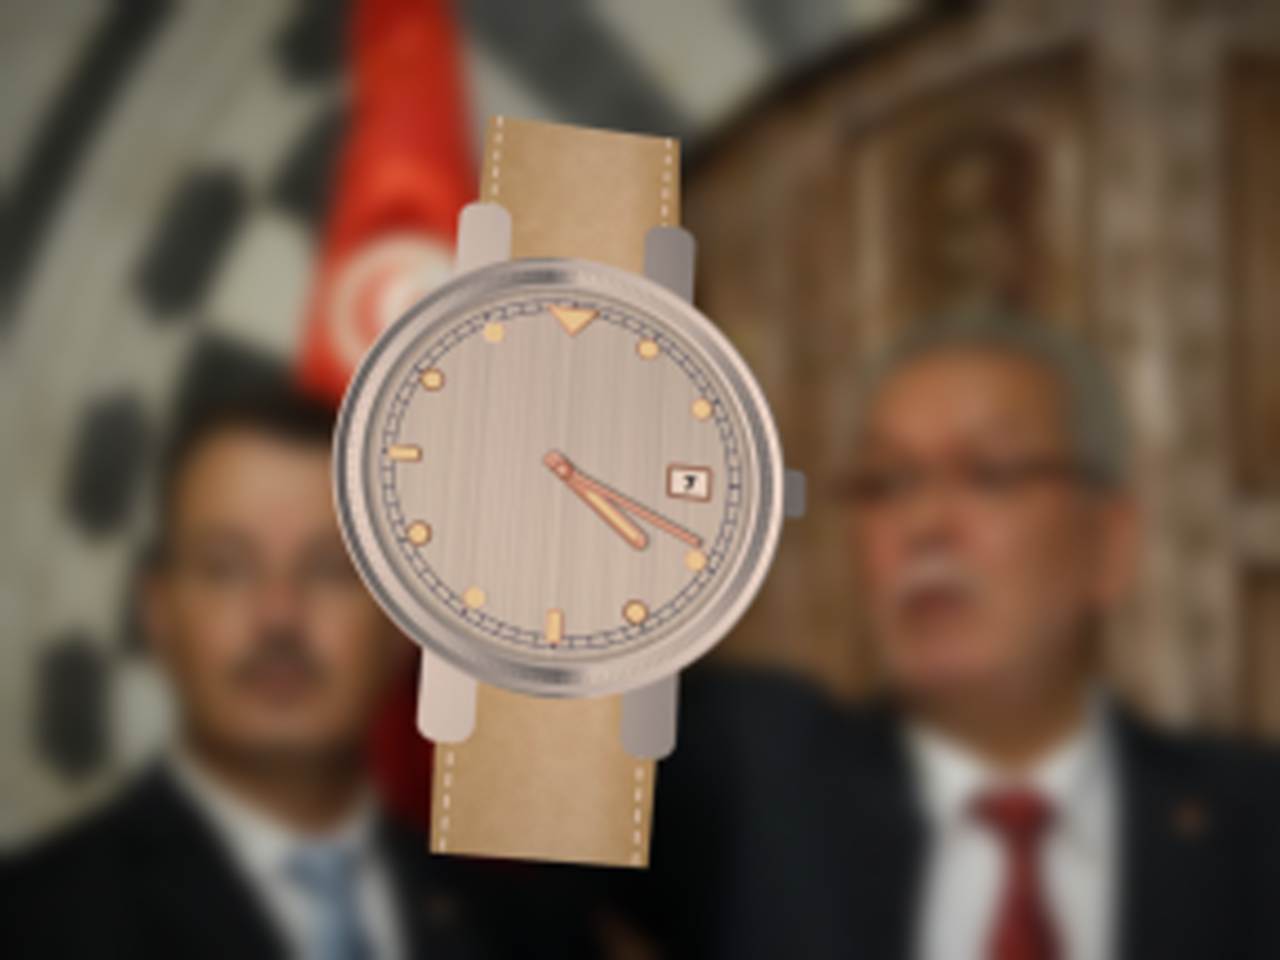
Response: 4:19
